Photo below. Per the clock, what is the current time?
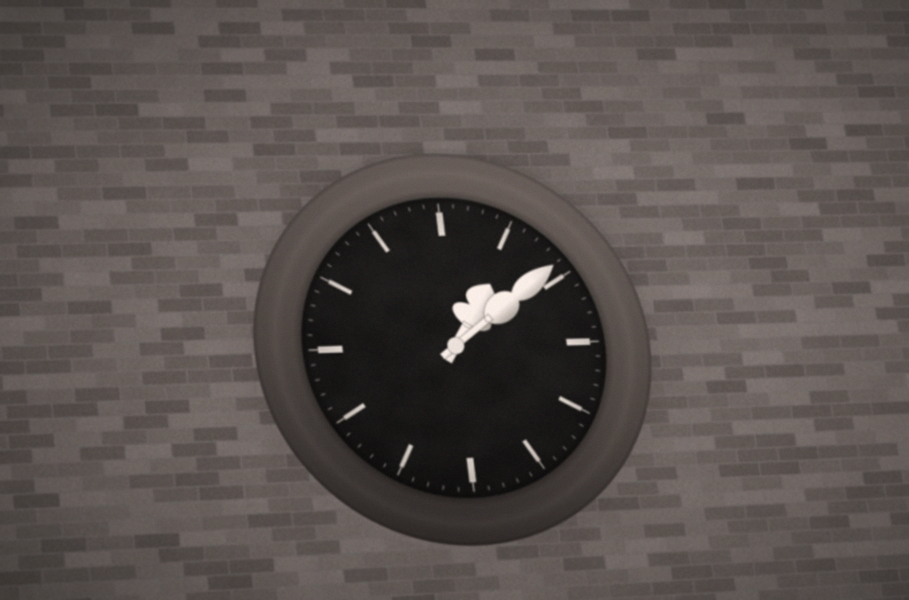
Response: 1:09
